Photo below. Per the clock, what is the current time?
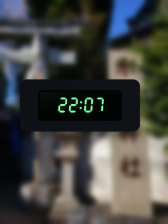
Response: 22:07
